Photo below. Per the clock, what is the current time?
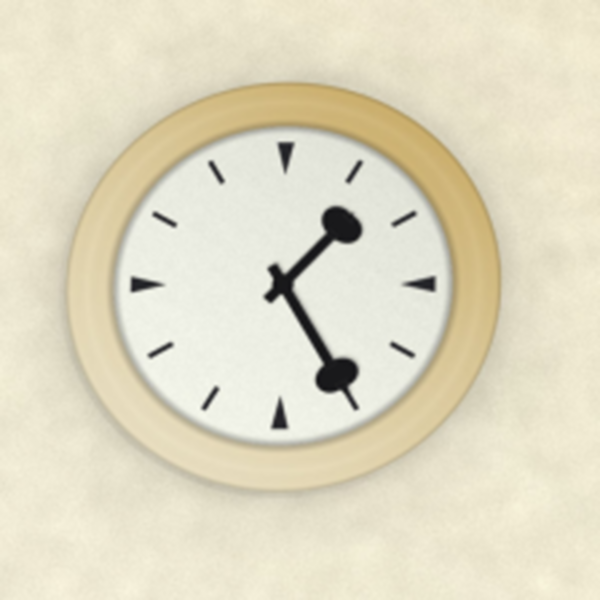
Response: 1:25
